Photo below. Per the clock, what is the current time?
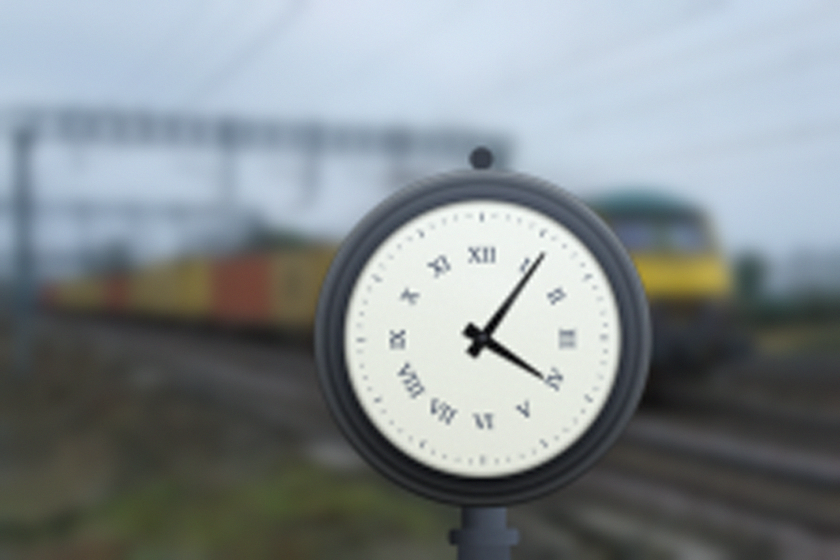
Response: 4:06
